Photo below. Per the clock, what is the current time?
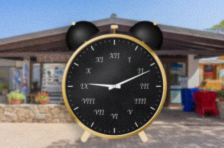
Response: 9:11
